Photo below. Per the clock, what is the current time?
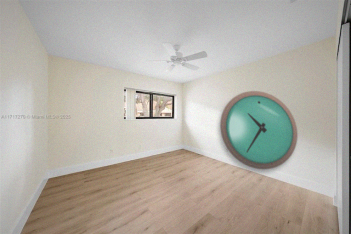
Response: 10:36
